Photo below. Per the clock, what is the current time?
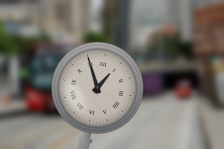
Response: 12:55
